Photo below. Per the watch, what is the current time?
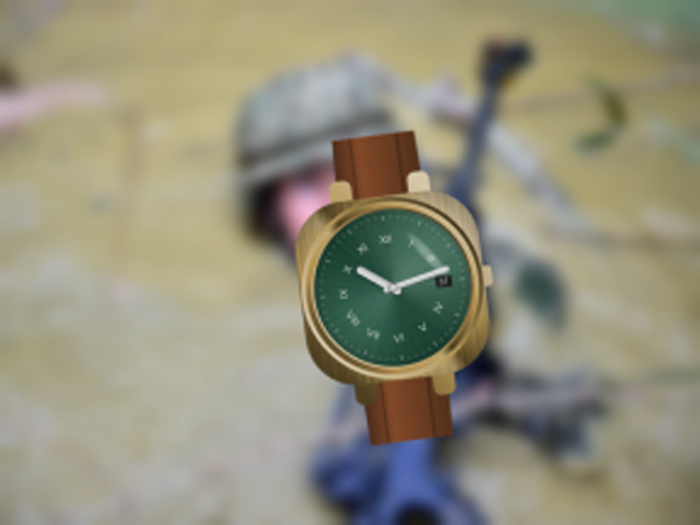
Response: 10:13
